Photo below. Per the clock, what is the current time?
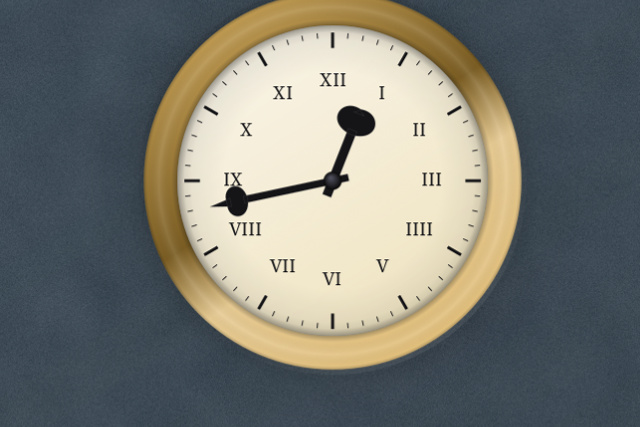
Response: 12:43
